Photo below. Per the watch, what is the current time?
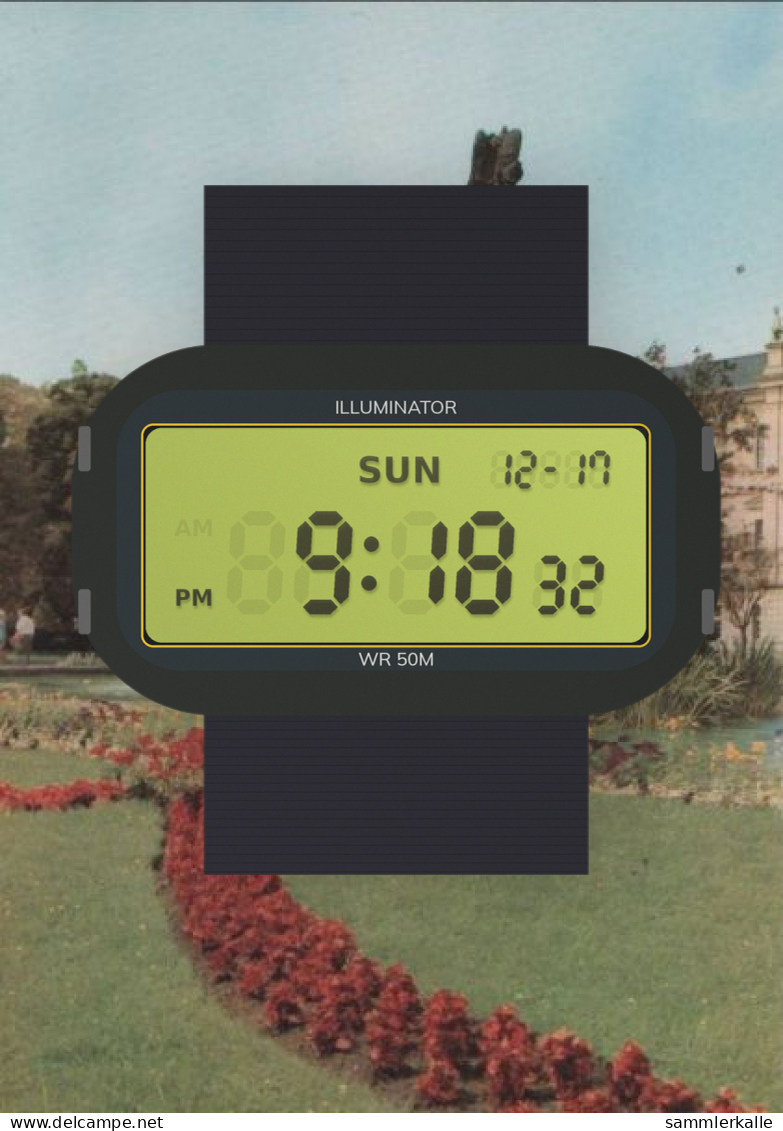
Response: 9:18:32
